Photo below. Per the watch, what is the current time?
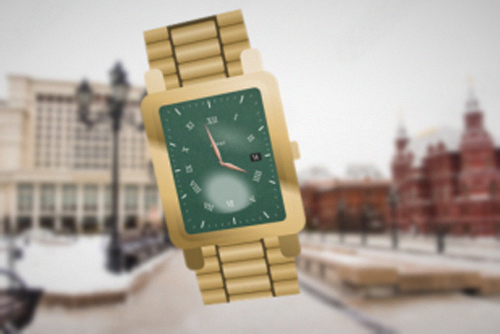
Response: 3:58
